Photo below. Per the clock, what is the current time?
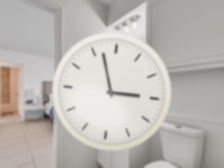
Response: 2:57
